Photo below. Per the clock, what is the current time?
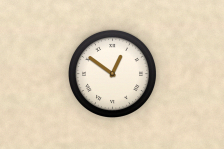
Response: 12:51
